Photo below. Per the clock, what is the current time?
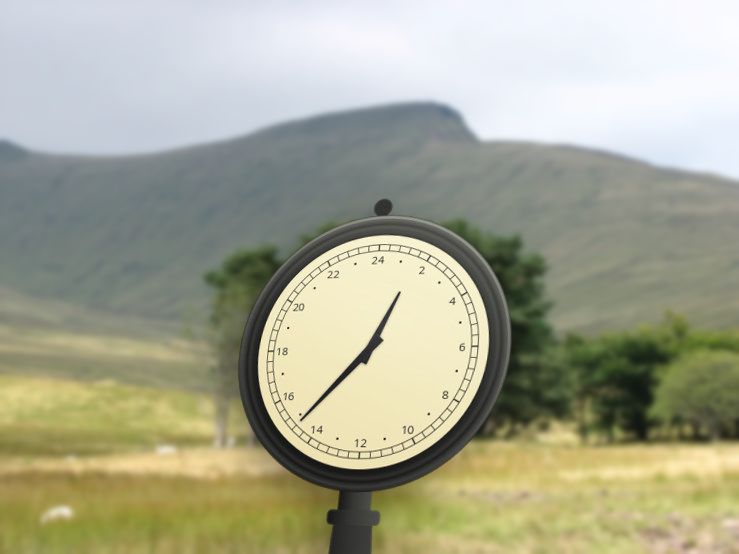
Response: 1:37
